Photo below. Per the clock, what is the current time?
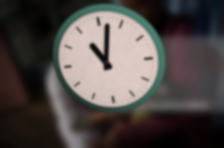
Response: 11:02
